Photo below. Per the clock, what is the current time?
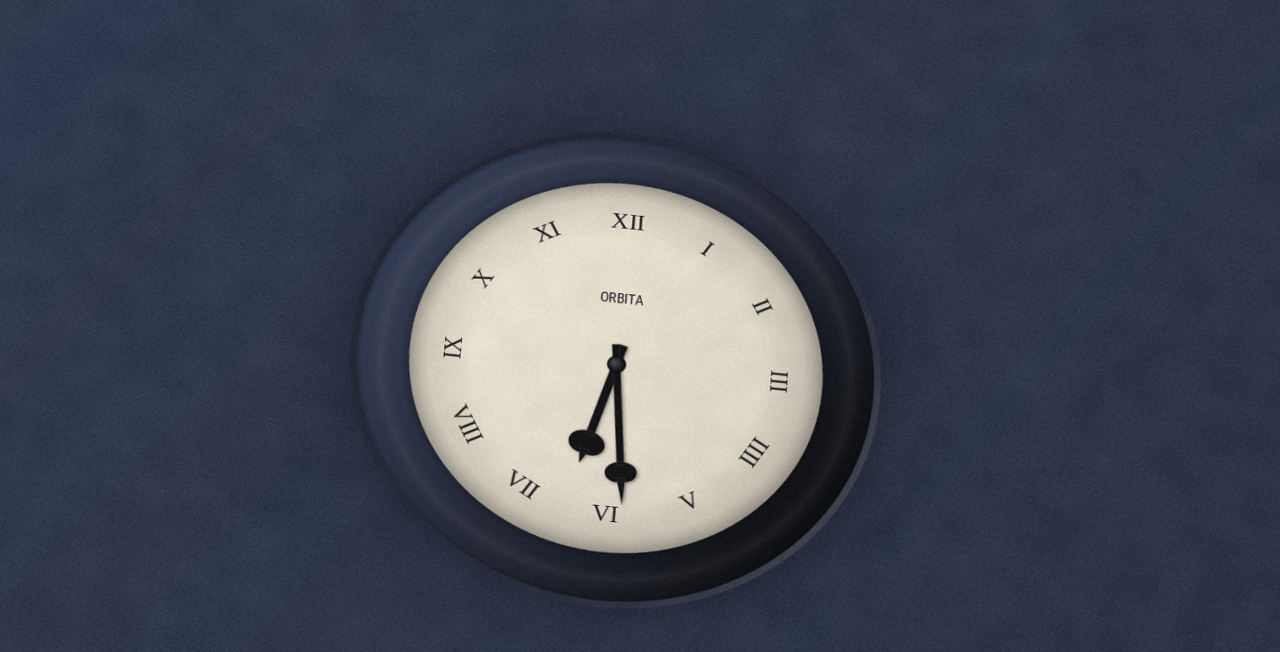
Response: 6:29
